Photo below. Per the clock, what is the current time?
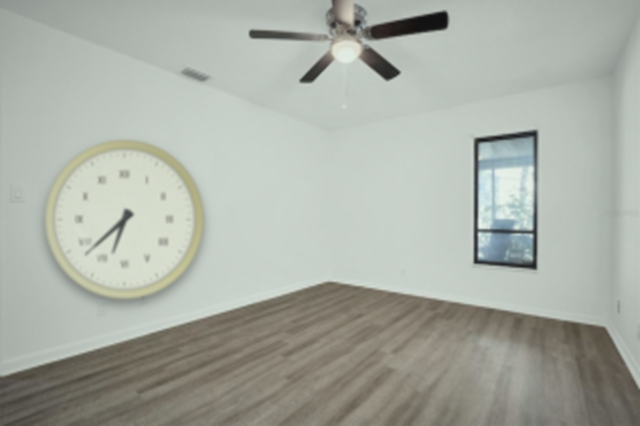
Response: 6:38
